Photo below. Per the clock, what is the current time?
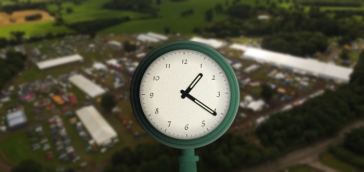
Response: 1:21
